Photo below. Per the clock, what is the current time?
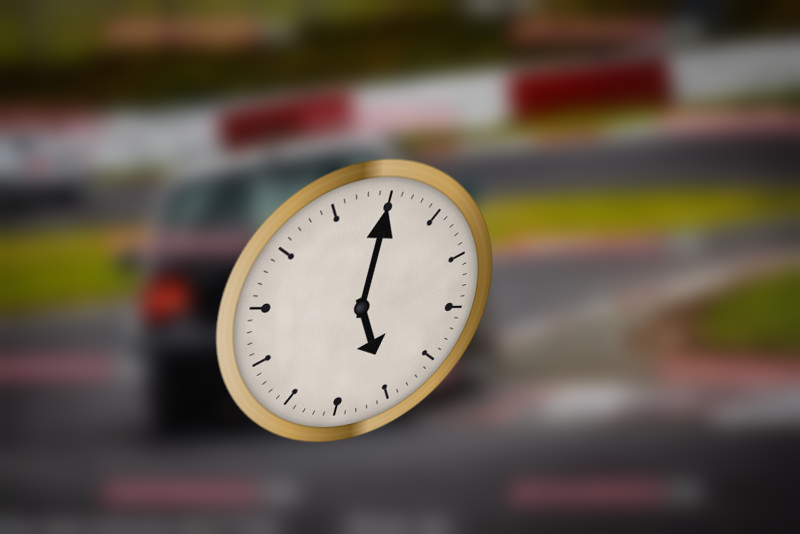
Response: 5:00
